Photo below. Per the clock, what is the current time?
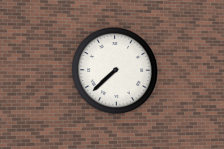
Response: 7:38
